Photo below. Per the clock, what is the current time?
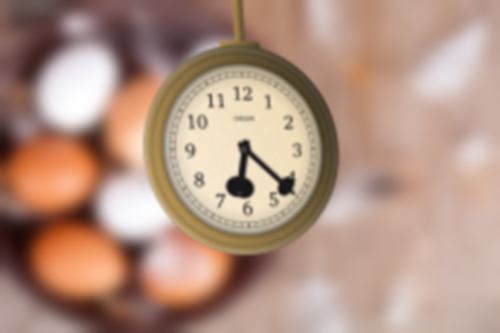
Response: 6:22
